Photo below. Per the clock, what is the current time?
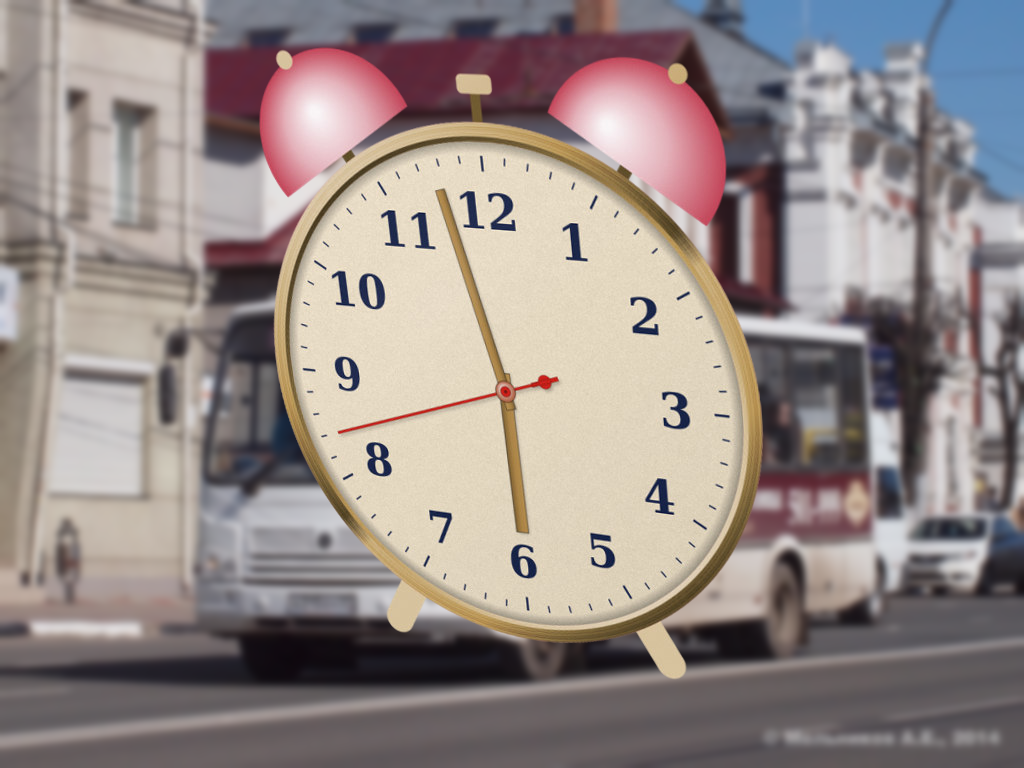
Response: 5:57:42
